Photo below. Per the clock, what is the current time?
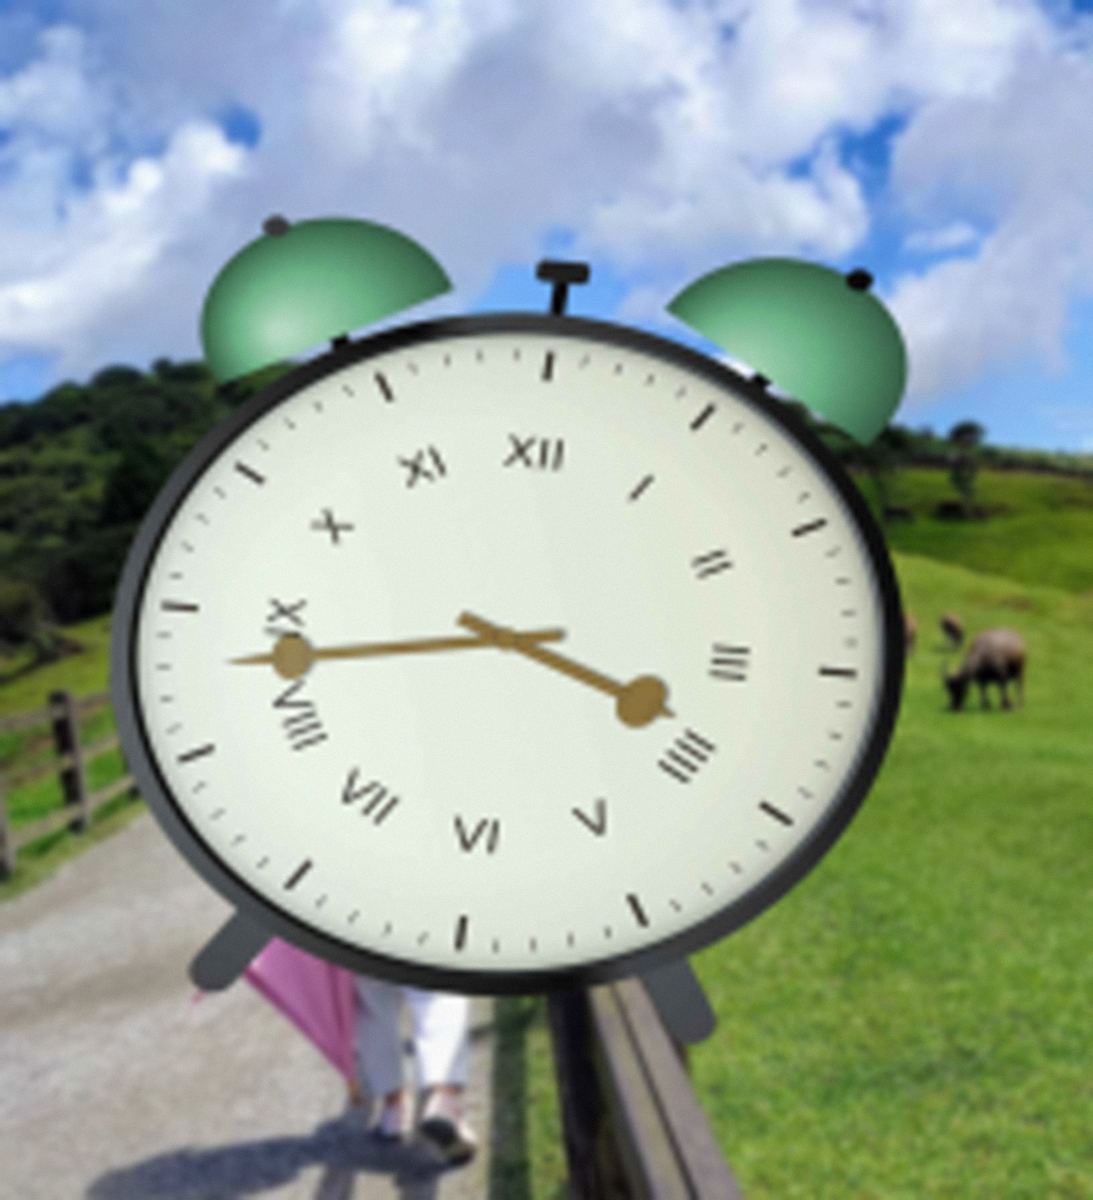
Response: 3:43
